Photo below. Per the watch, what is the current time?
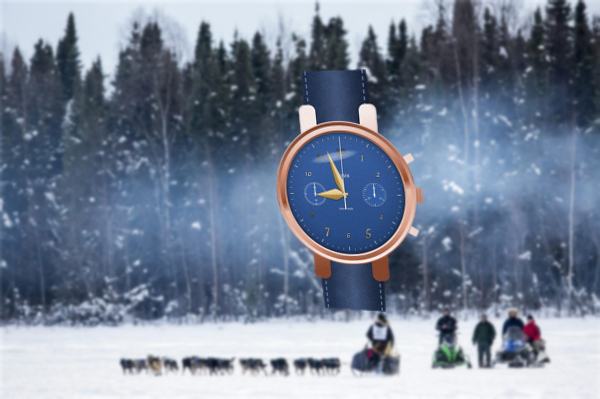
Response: 8:57
